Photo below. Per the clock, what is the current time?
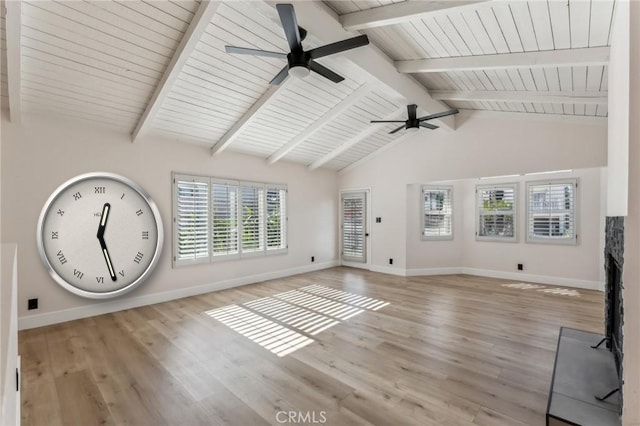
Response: 12:27
